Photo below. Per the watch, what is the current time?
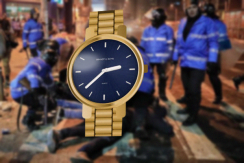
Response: 2:38
